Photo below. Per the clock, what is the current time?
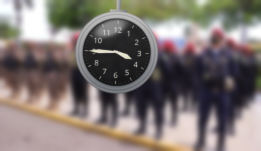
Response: 3:45
